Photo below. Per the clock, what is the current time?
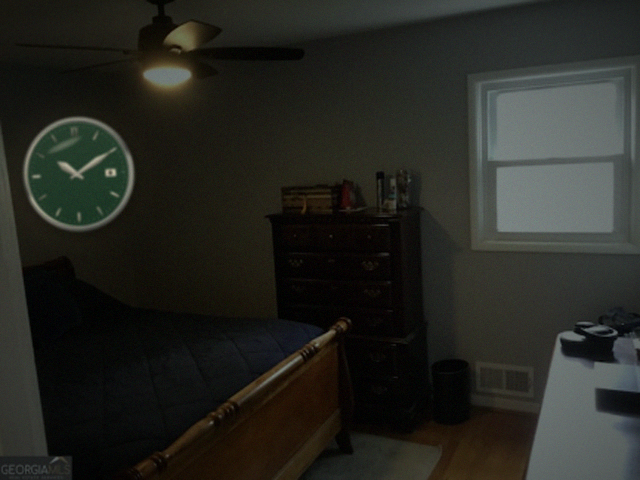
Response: 10:10
